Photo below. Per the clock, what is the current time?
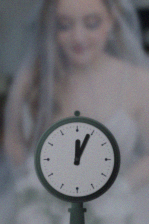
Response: 12:04
